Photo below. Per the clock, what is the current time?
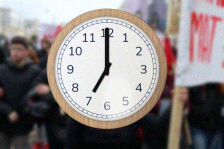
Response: 7:00
